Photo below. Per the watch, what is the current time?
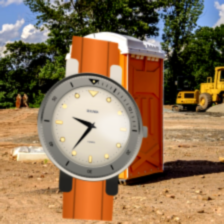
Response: 9:36
